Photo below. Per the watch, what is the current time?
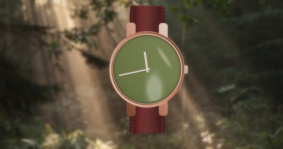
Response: 11:43
